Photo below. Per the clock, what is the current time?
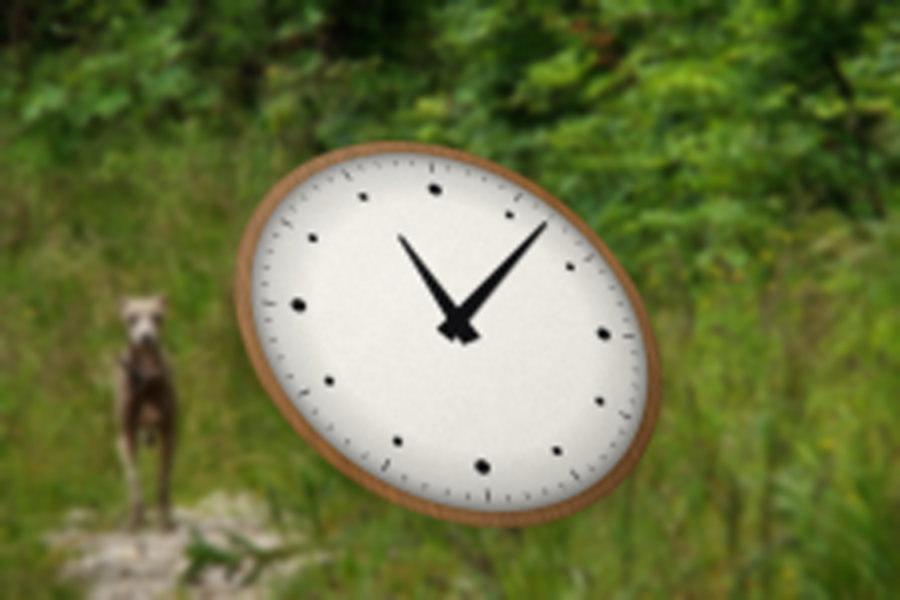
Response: 11:07
